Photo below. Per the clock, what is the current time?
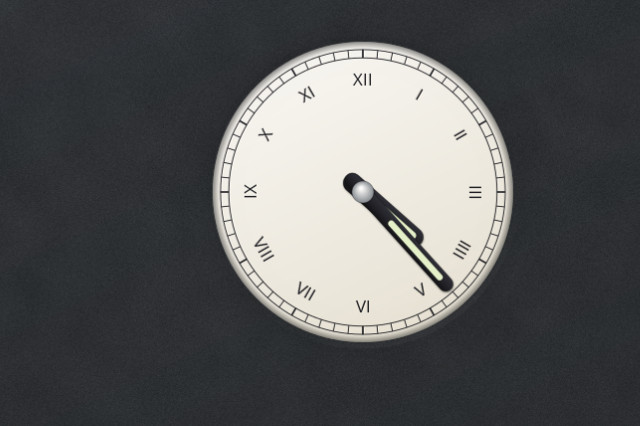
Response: 4:23
